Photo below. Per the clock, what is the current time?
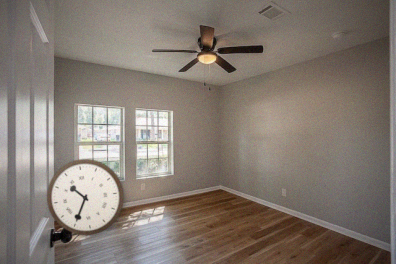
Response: 10:35
